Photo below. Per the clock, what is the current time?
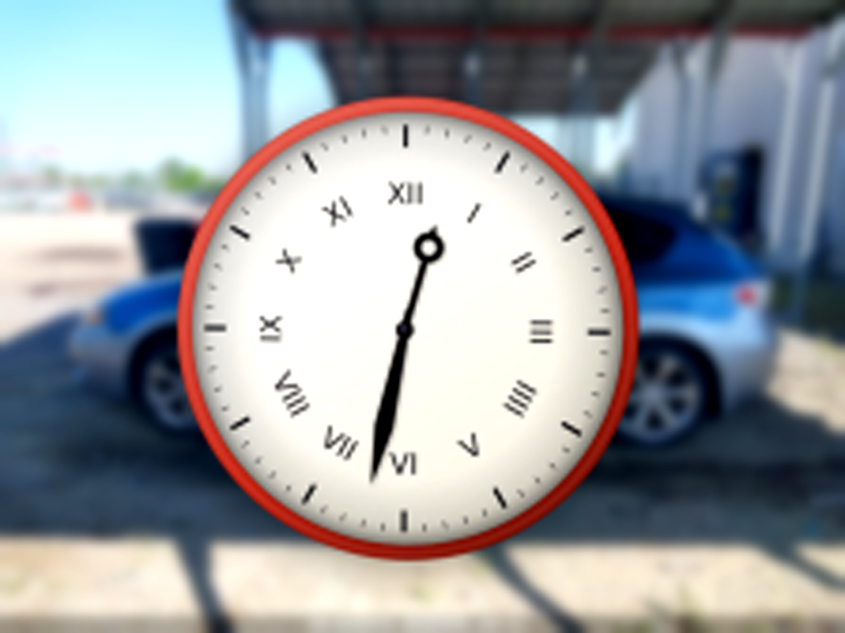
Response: 12:32
